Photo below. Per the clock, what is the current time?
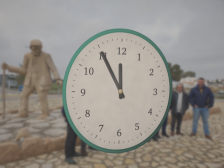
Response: 11:55
